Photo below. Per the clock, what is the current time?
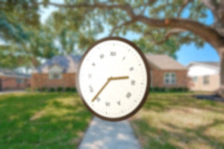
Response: 2:36
